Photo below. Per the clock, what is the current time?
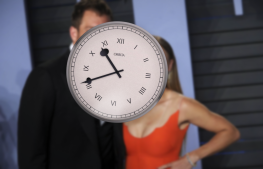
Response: 10:41
